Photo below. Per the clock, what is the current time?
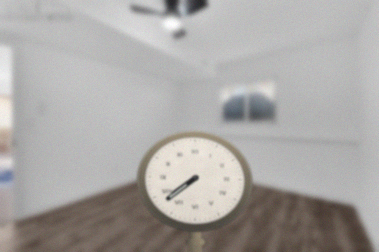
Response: 7:38
